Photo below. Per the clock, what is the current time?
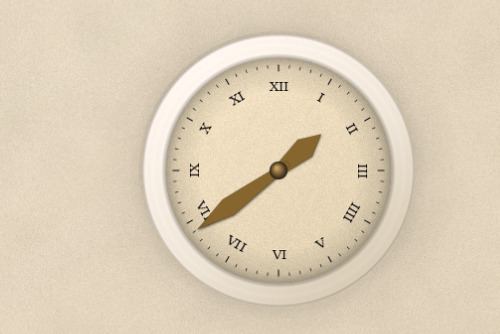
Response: 1:39
